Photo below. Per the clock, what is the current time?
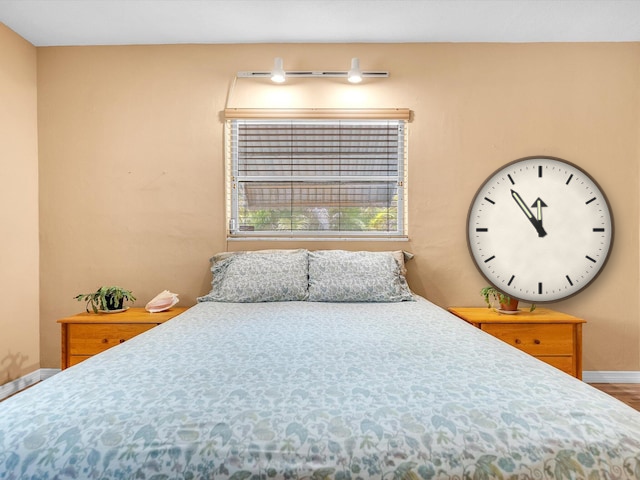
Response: 11:54
